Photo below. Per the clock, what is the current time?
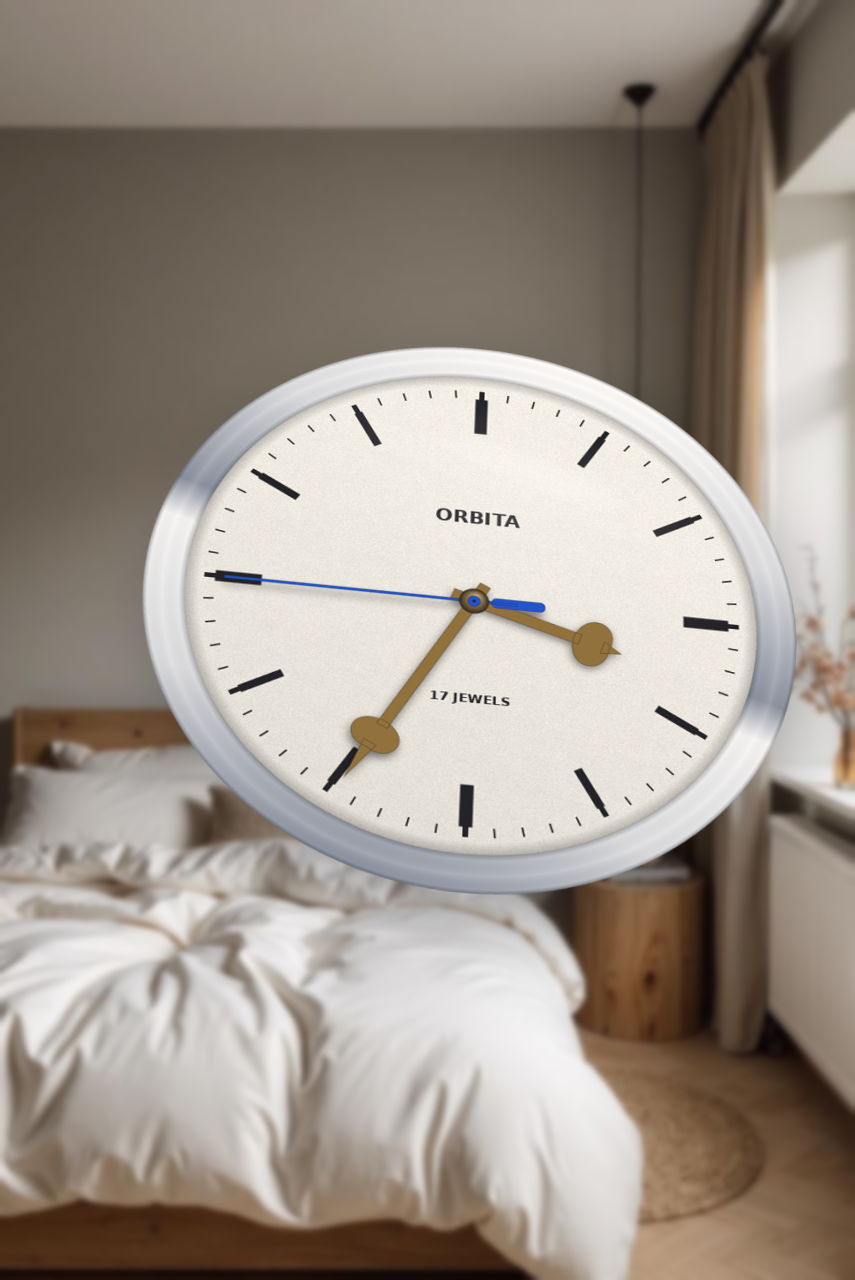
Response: 3:34:45
